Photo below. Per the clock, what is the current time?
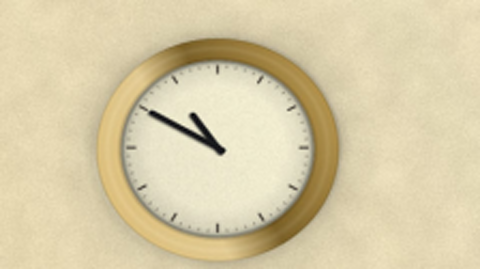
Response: 10:50
